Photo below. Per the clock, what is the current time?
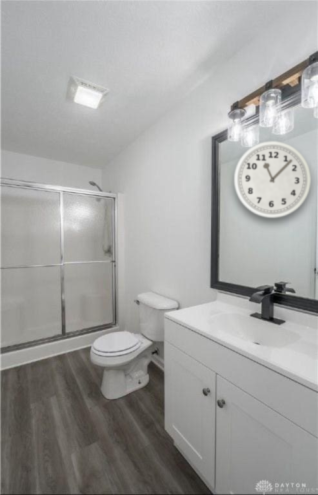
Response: 11:07
